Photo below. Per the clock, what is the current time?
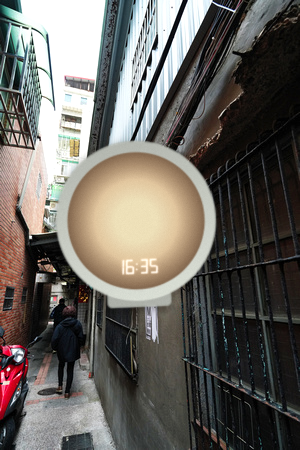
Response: 16:35
